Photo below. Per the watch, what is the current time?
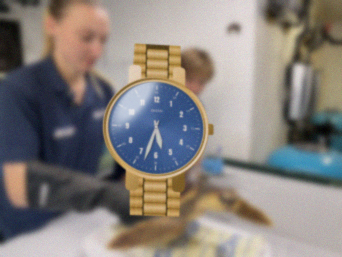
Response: 5:33
